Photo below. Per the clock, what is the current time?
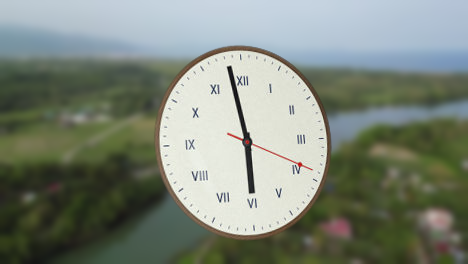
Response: 5:58:19
